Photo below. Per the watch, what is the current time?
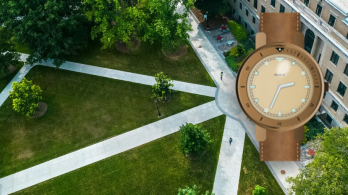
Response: 2:34
